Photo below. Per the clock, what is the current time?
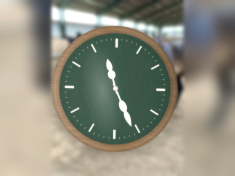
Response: 11:26
